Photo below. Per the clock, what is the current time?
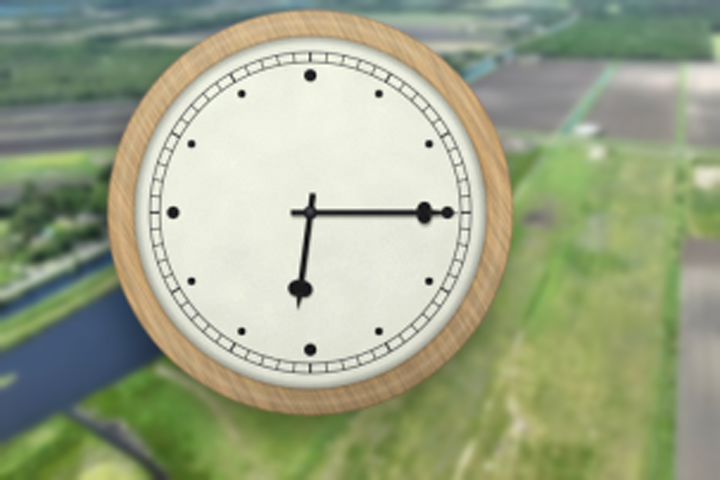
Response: 6:15
